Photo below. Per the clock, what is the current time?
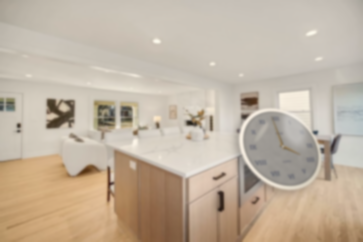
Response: 3:59
